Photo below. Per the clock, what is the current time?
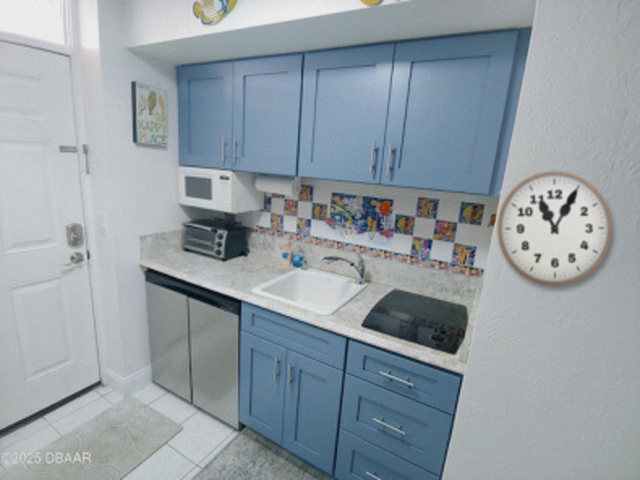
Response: 11:05
